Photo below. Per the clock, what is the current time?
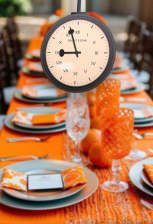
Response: 8:57
